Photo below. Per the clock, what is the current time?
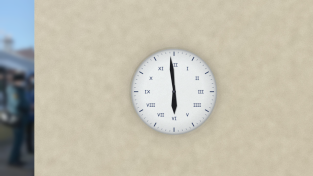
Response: 5:59
